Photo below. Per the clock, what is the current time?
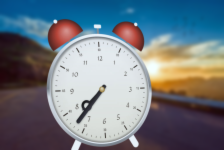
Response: 7:37
